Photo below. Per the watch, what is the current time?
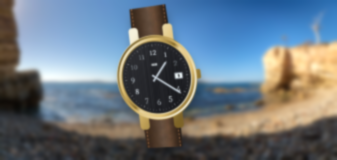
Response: 1:21
